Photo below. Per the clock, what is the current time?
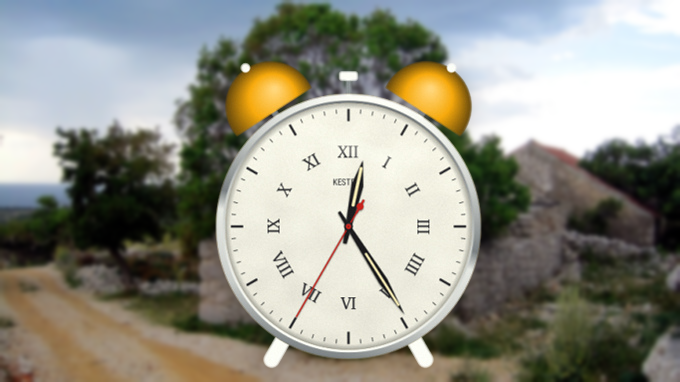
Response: 12:24:35
